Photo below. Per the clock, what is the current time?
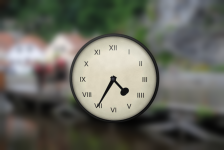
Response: 4:35
